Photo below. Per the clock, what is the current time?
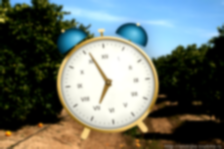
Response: 6:56
